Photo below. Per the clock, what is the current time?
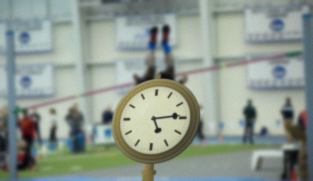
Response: 5:14
